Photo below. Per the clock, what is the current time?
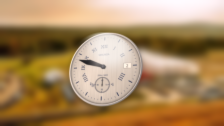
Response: 9:48
